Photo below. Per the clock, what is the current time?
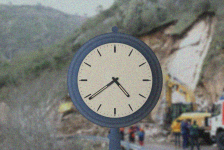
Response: 4:39
